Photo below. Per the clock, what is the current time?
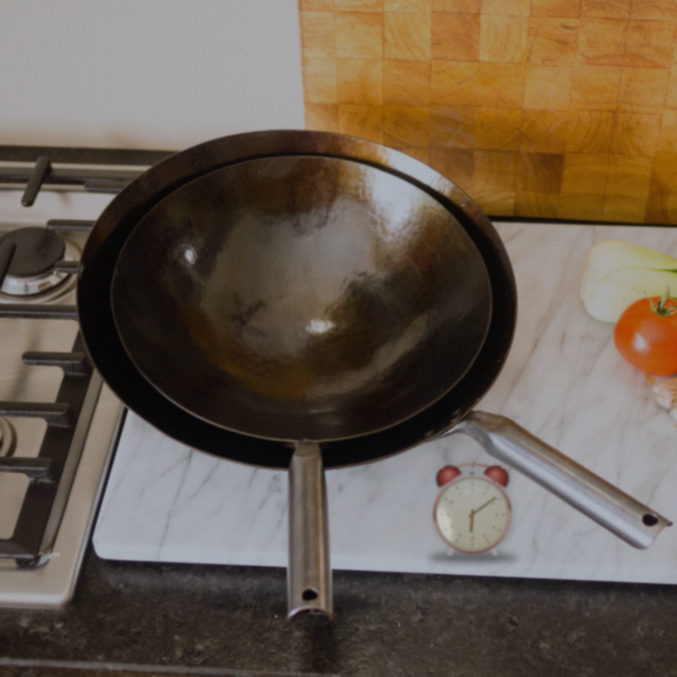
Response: 6:09
